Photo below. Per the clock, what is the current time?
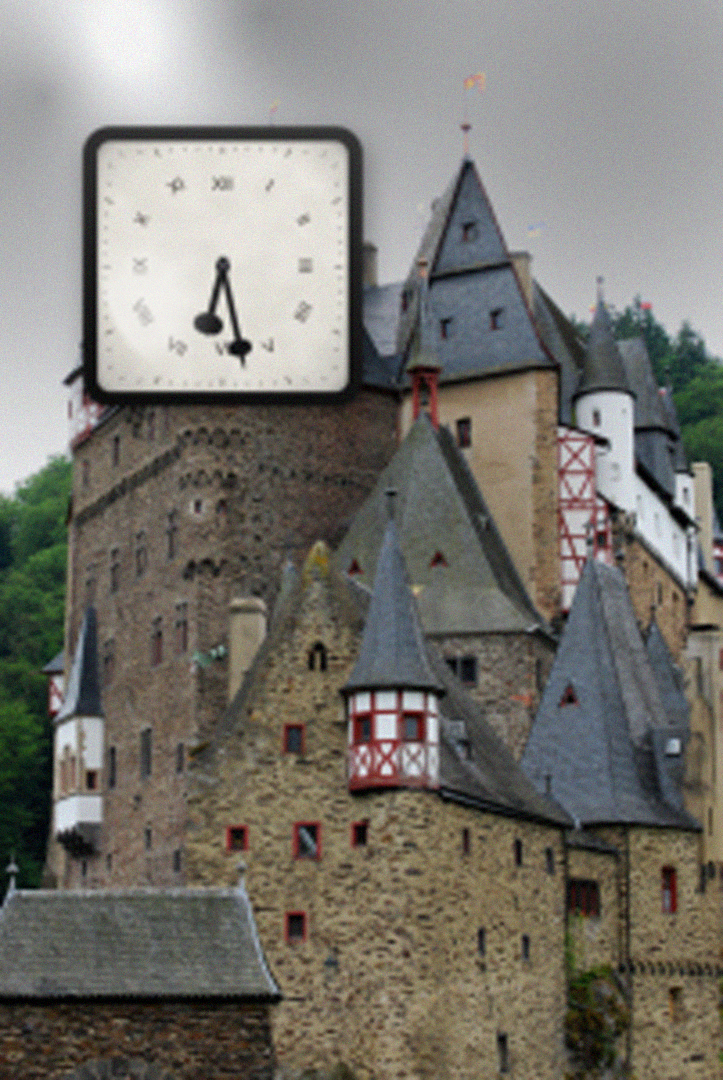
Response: 6:28
